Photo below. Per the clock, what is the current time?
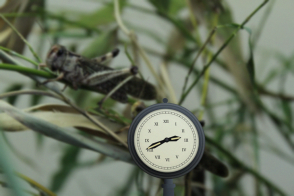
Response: 2:41
